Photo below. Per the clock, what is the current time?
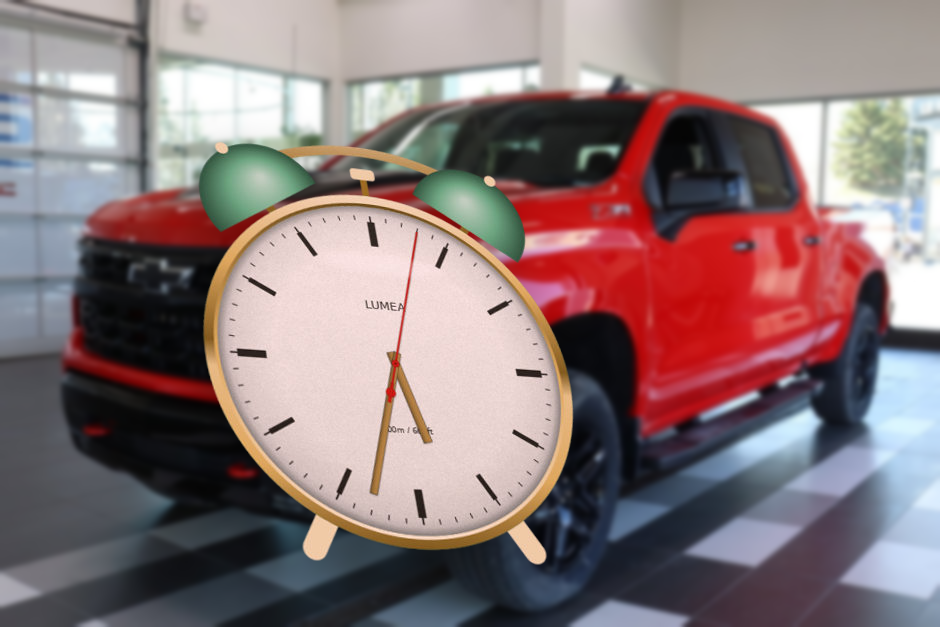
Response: 5:33:03
